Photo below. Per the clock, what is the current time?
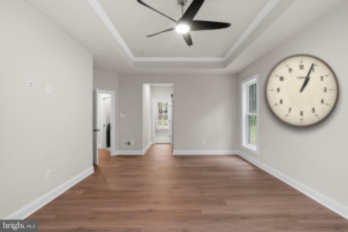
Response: 1:04
